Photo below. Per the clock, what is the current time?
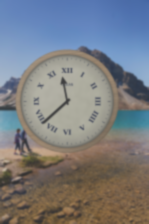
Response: 11:38
